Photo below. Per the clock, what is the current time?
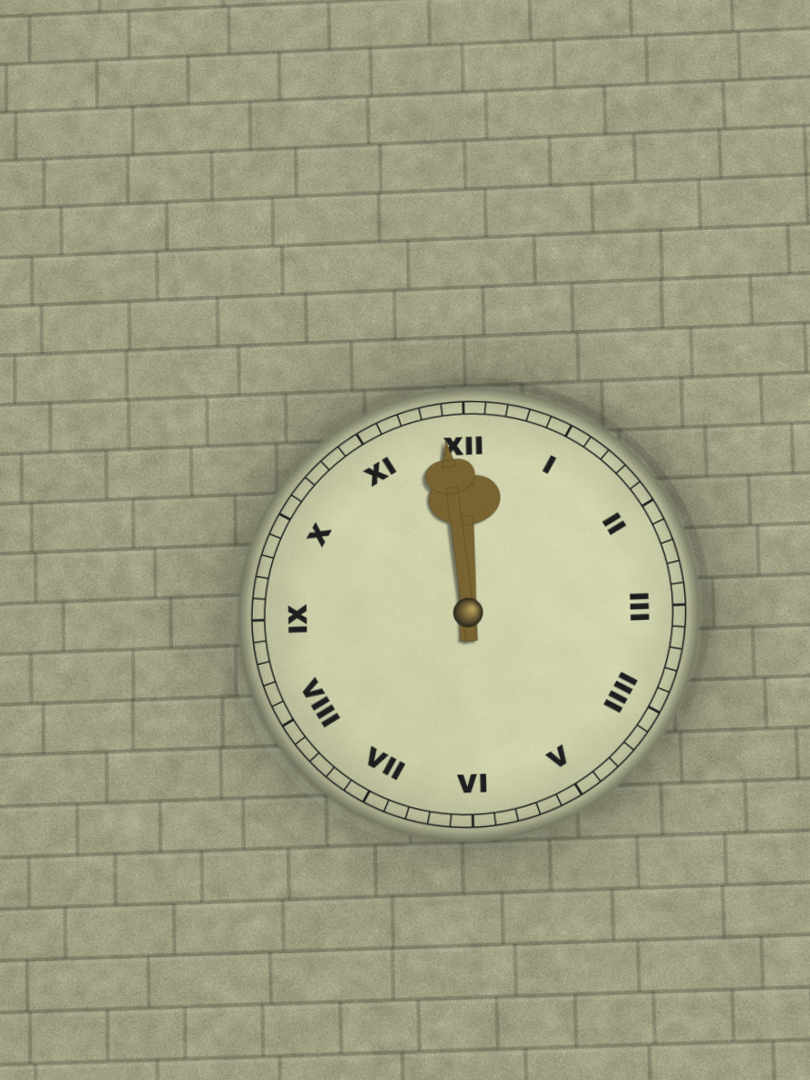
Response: 11:59
